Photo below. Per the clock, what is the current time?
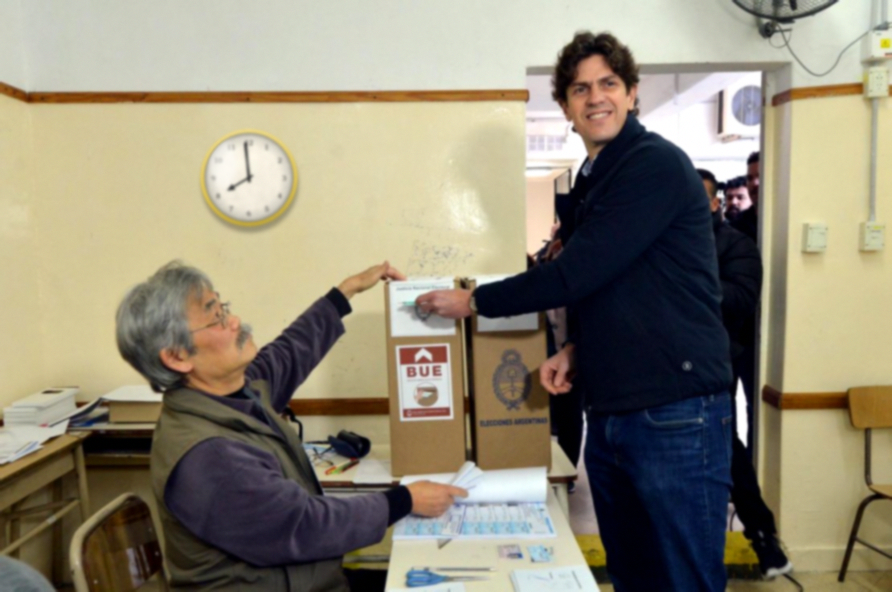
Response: 7:59
